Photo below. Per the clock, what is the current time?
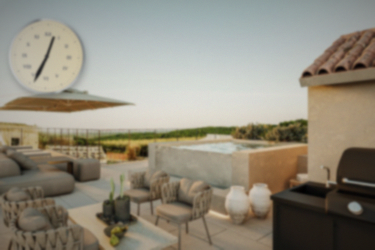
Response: 12:34
